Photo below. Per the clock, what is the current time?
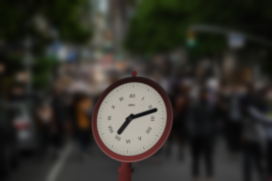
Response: 7:12
